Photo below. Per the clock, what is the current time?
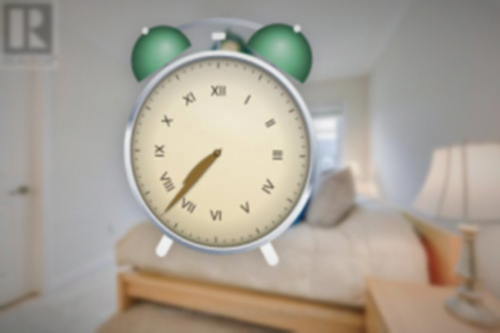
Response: 7:37
